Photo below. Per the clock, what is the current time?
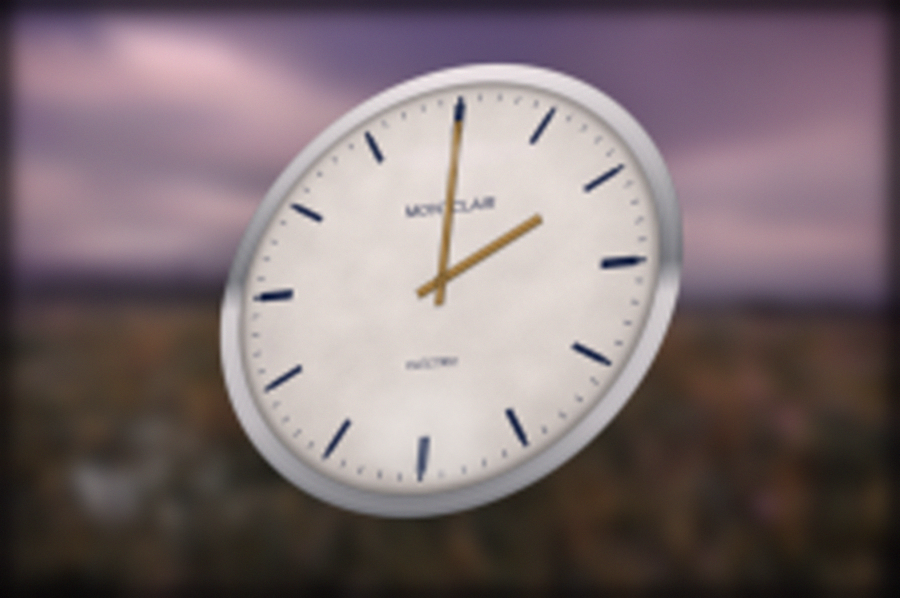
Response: 2:00
